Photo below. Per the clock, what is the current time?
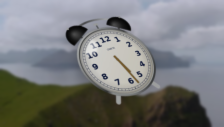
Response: 5:28
